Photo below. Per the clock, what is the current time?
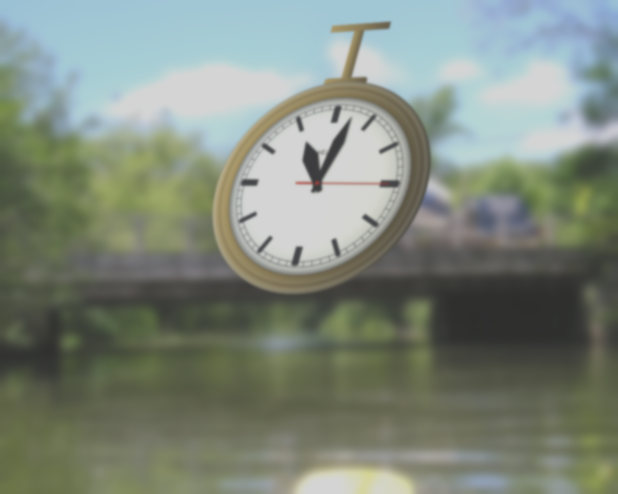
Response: 11:02:15
